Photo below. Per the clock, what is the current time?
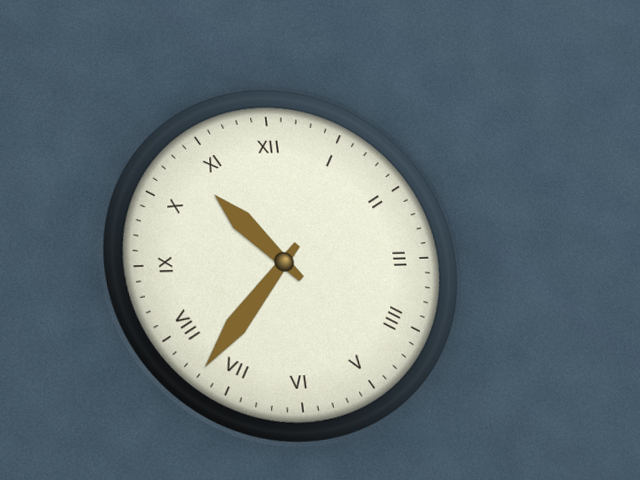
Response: 10:37
